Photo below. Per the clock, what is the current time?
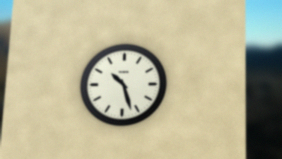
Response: 10:27
